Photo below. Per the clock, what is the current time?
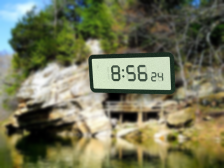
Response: 8:56:24
